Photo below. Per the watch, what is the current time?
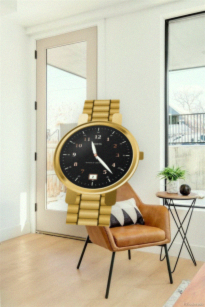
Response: 11:23
